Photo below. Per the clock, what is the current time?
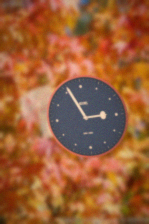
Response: 2:56
